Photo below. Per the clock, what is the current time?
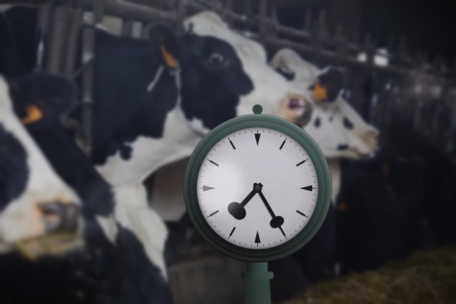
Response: 7:25
